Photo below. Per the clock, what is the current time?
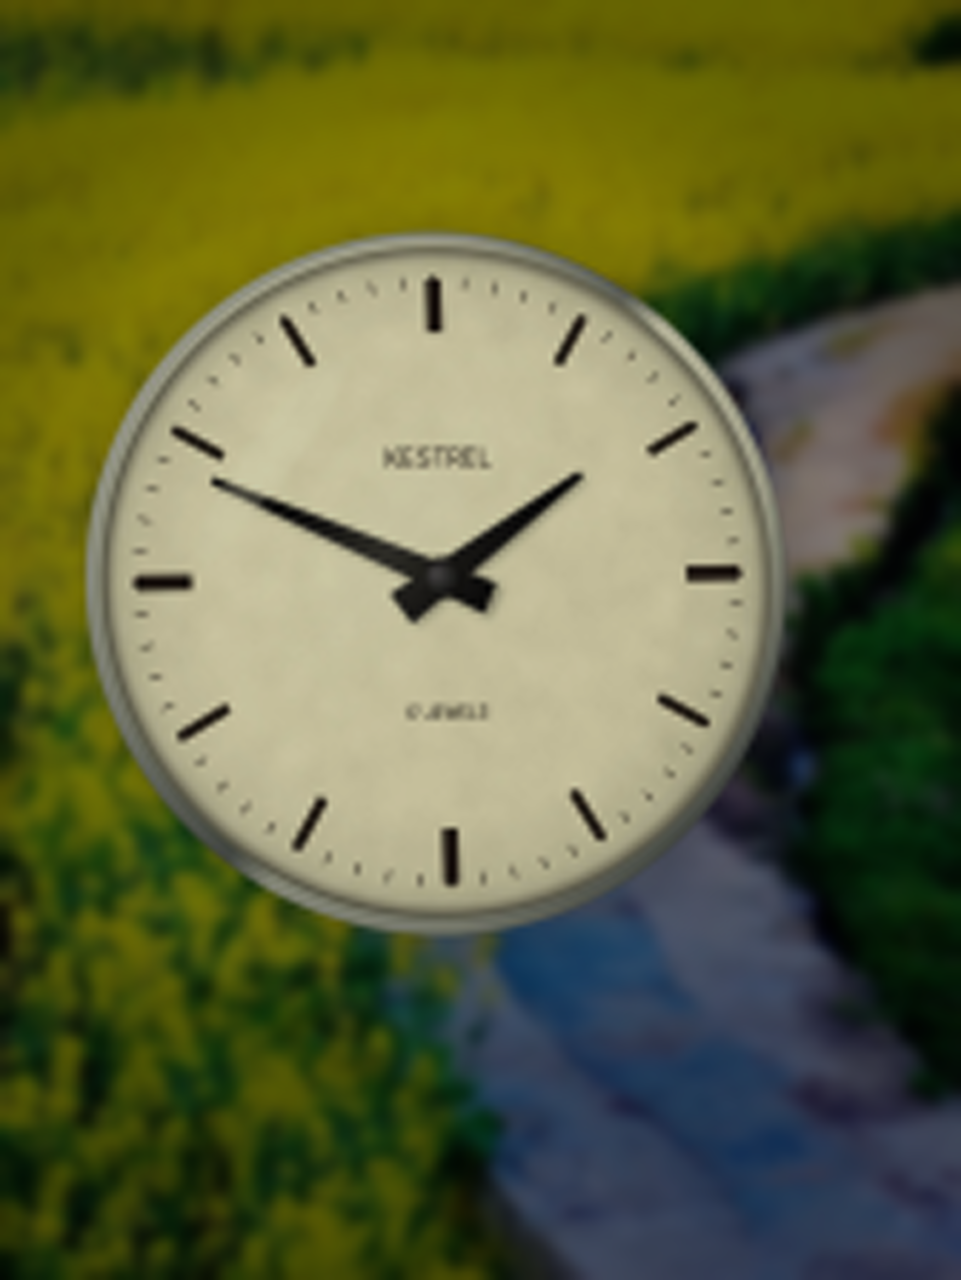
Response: 1:49
